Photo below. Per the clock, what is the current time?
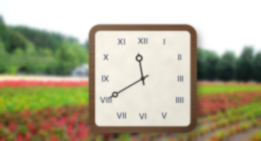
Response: 11:40
